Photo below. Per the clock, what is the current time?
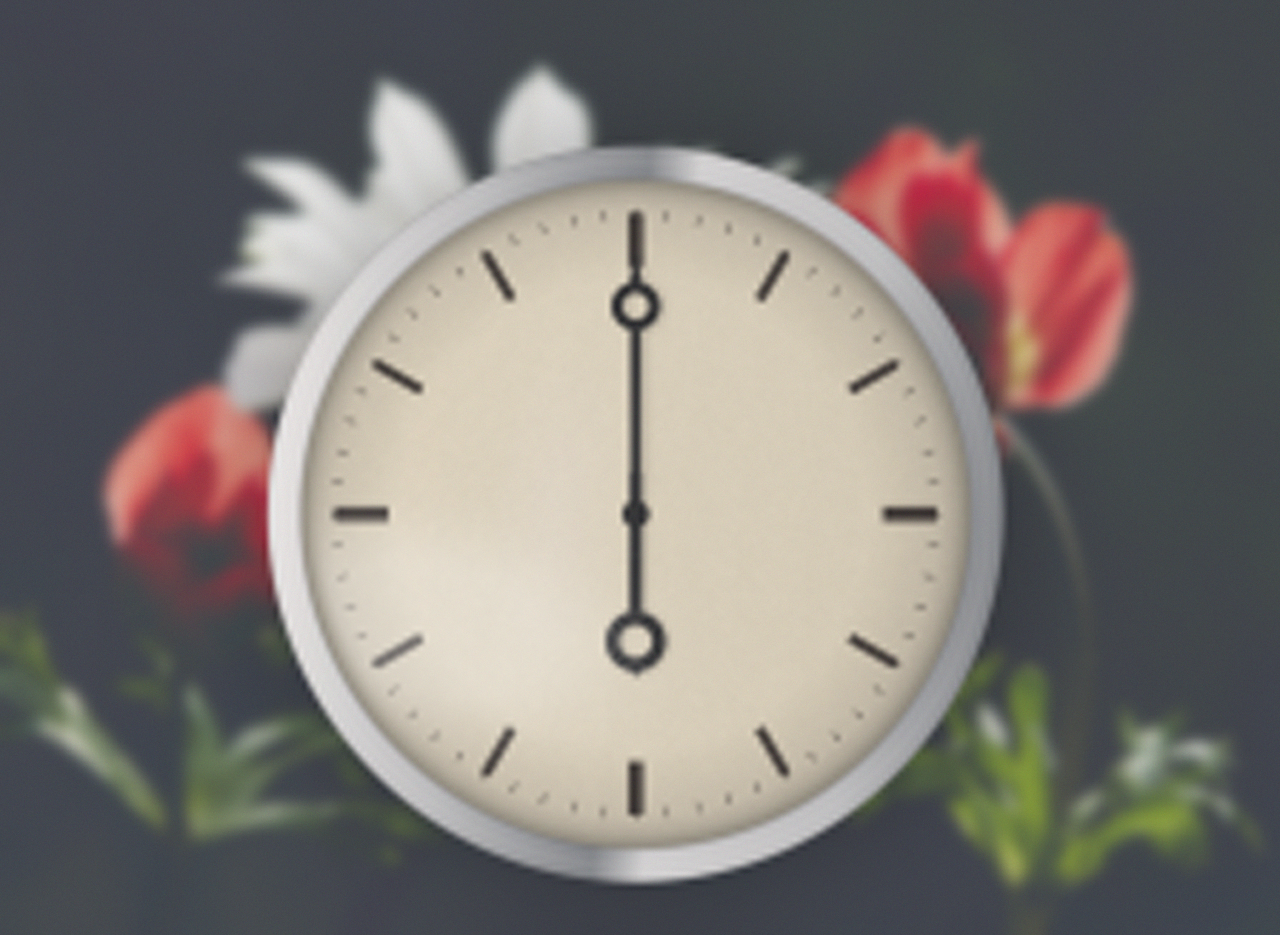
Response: 6:00
